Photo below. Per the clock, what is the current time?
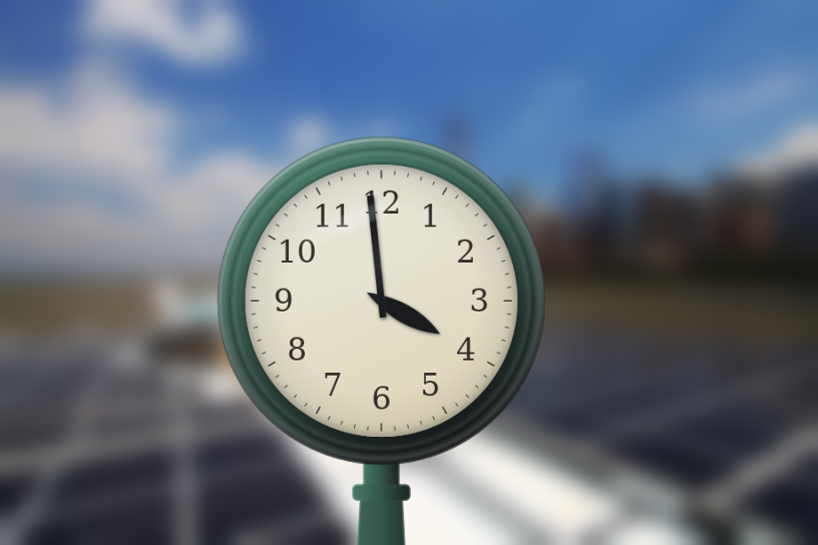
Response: 3:59
